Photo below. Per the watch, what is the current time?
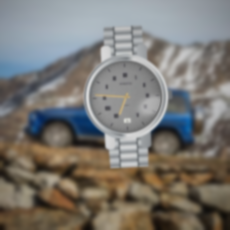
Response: 6:46
